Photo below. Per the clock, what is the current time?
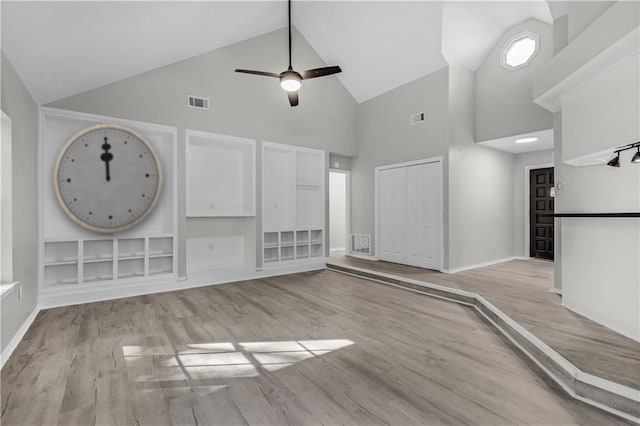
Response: 12:00
